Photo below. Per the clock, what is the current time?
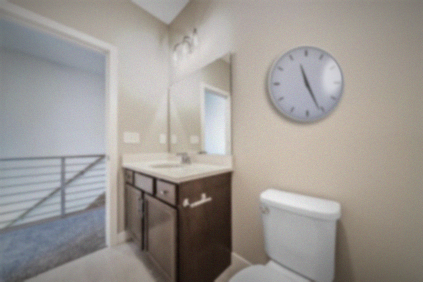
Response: 11:26
